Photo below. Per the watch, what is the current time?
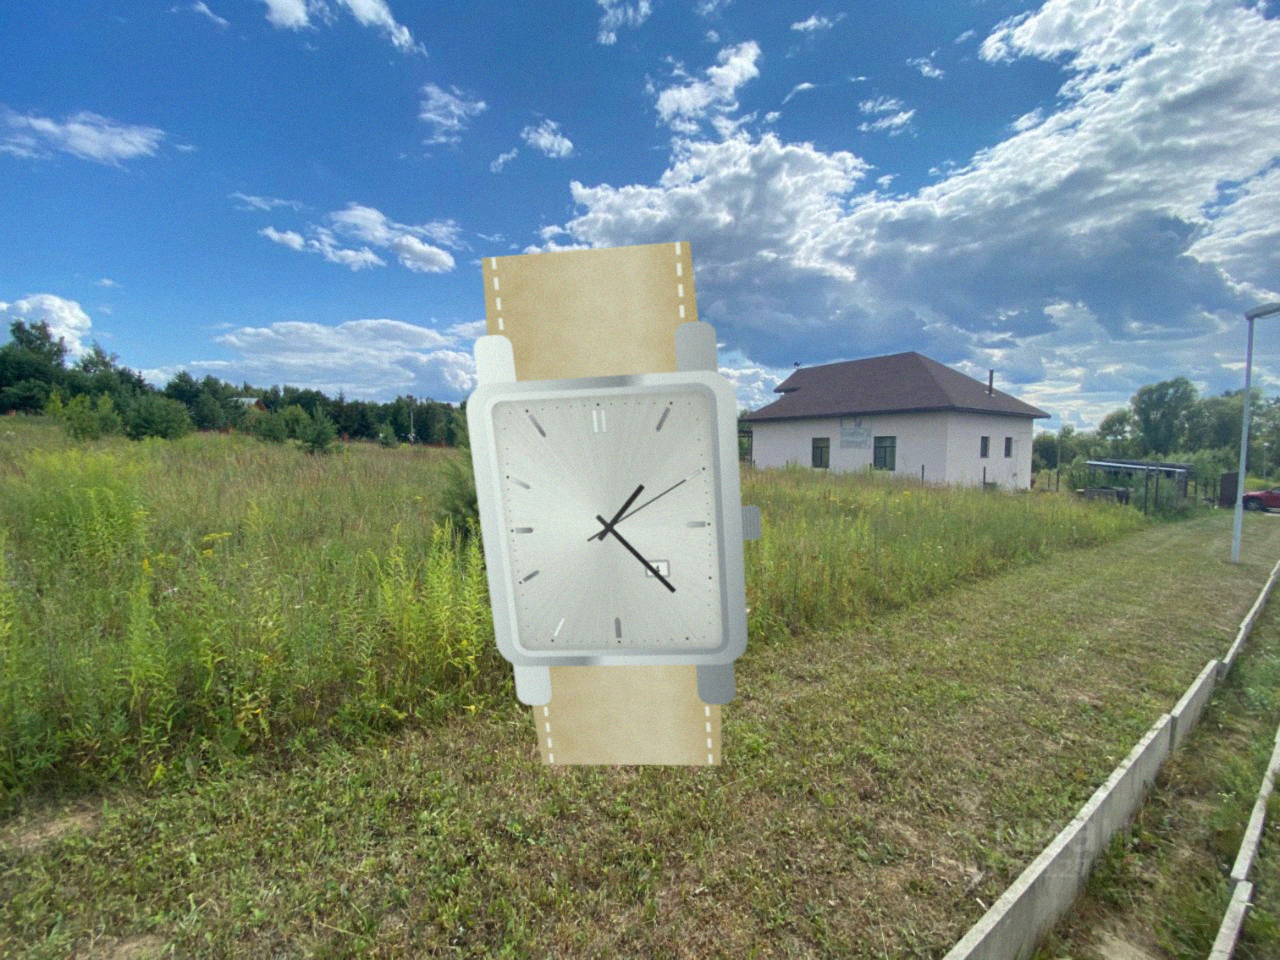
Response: 1:23:10
